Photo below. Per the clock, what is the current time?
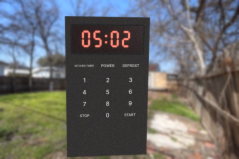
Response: 5:02
